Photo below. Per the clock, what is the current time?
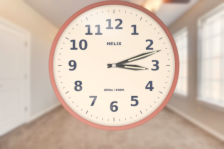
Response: 3:12
